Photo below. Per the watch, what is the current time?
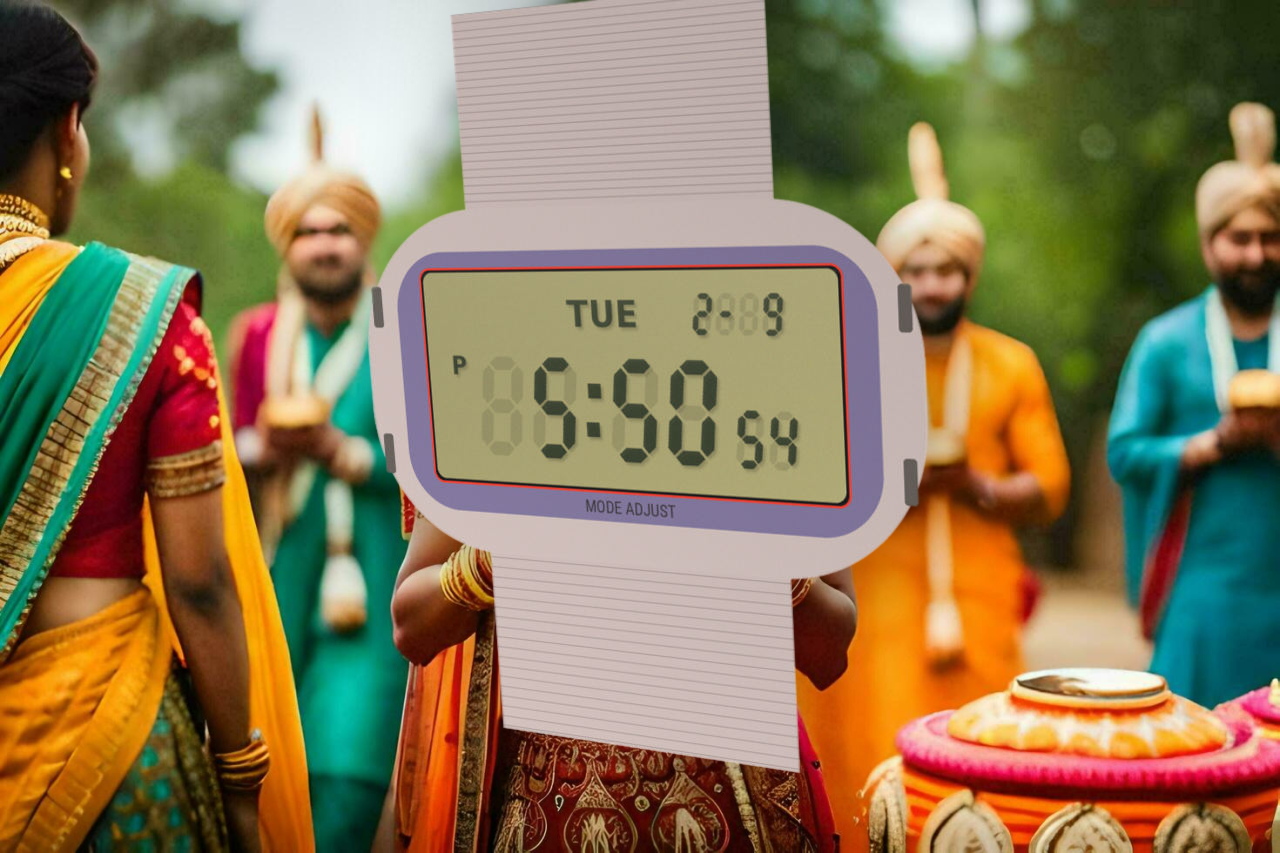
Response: 5:50:54
